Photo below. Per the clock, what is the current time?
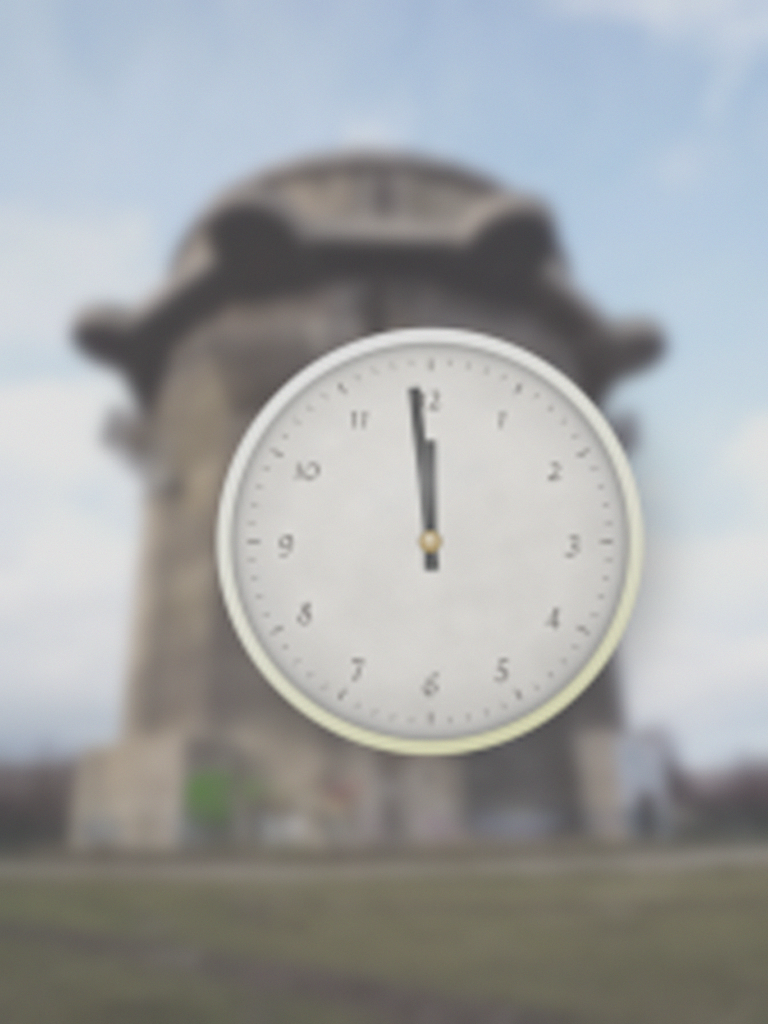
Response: 11:59
